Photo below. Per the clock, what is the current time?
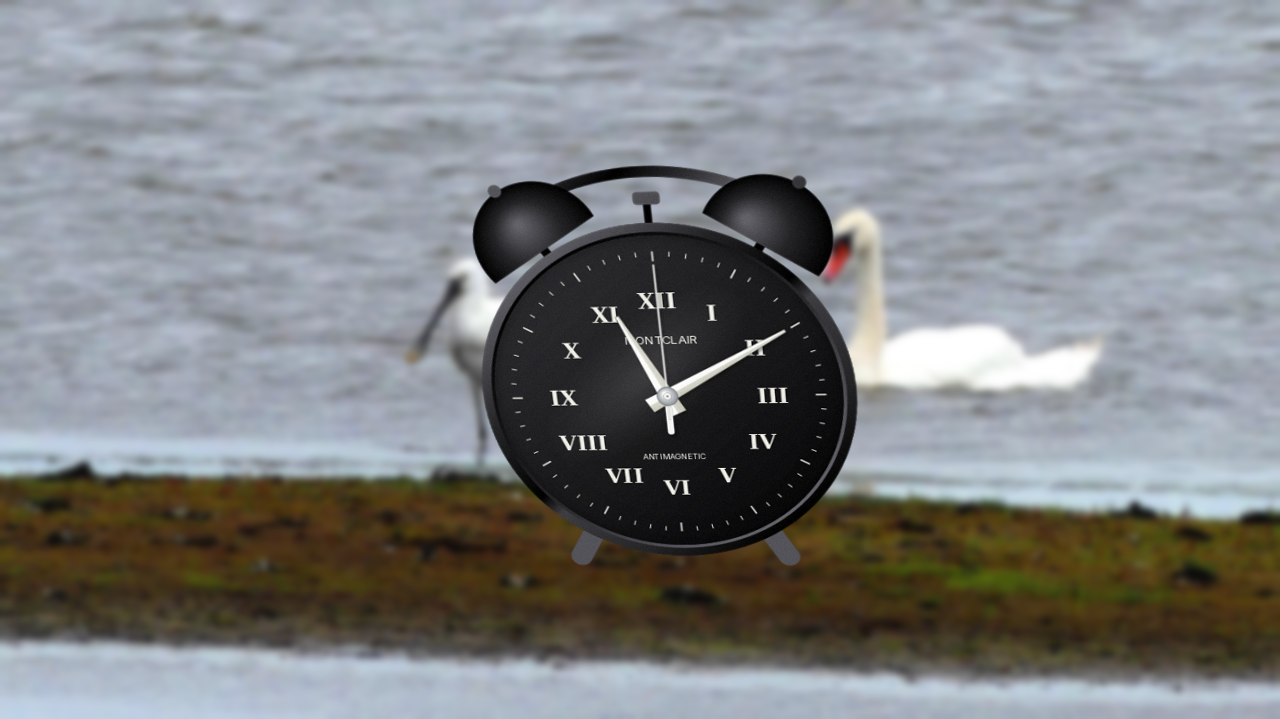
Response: 11:10:00
